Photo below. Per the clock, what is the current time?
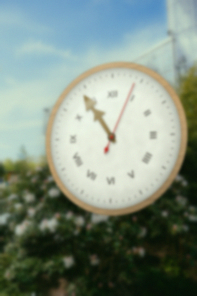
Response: 10:54:04
